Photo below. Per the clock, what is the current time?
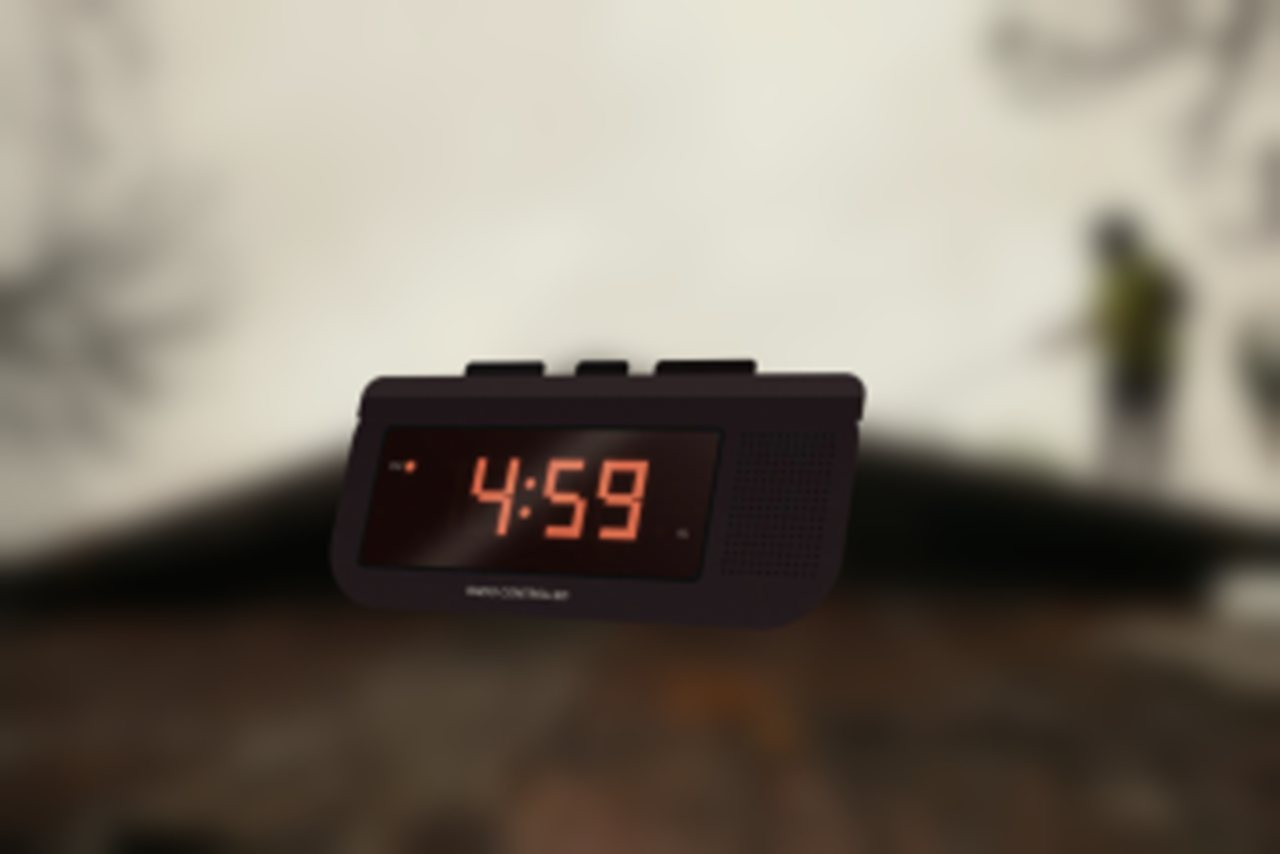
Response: 4:59
